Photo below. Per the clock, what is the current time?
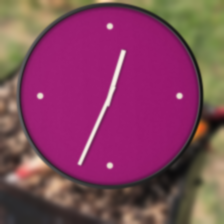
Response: 12:34
